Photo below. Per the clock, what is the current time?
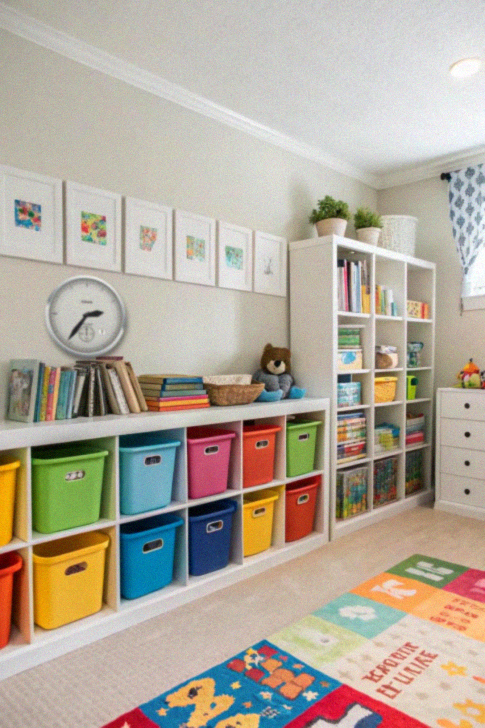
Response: 2:36
